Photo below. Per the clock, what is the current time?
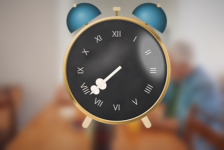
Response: 7:38
